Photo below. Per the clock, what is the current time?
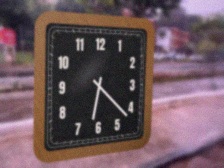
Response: 6:22
